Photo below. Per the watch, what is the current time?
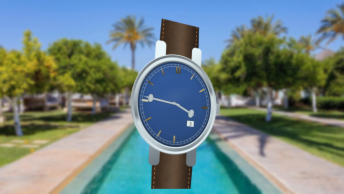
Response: 3:46
